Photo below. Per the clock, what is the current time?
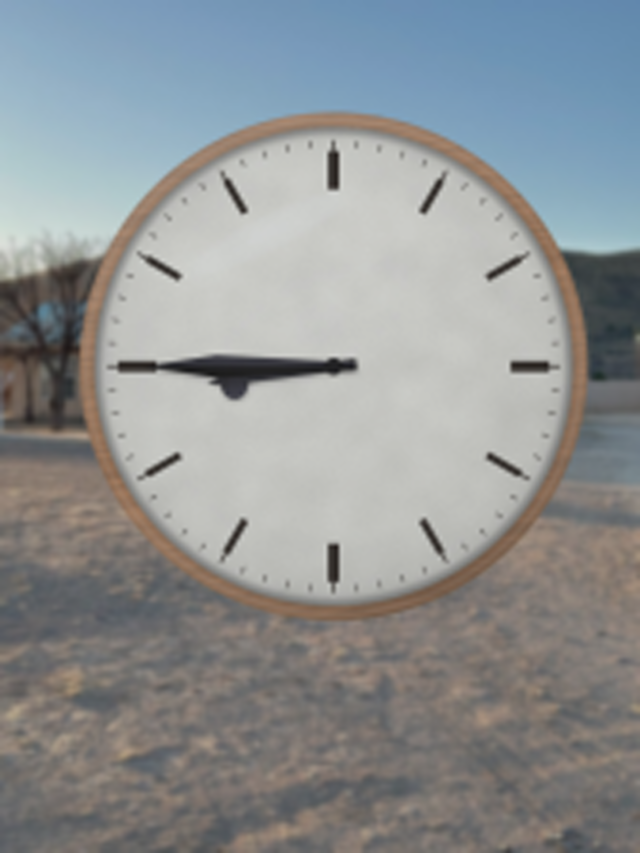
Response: 8:45
